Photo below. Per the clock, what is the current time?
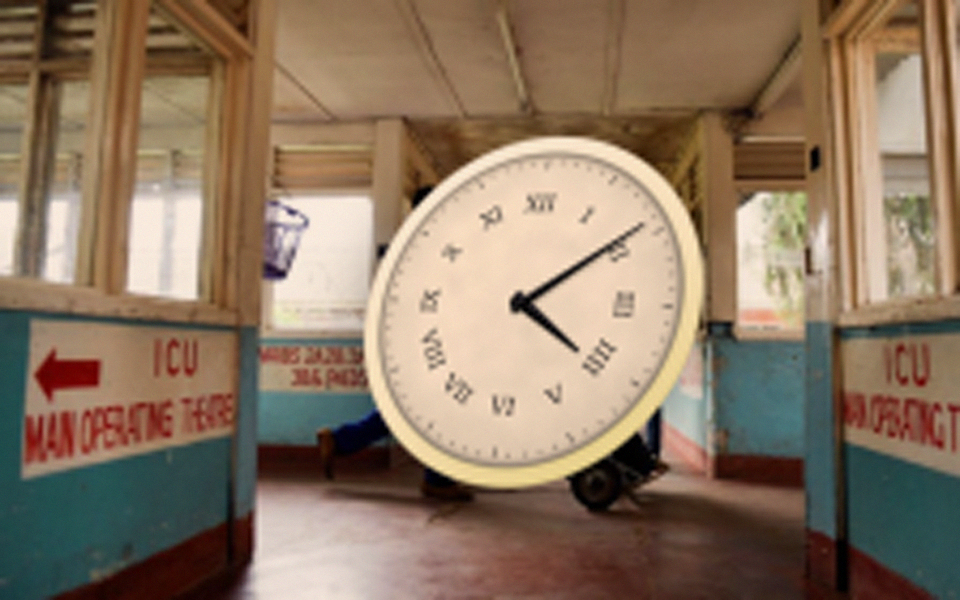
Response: 4:09
